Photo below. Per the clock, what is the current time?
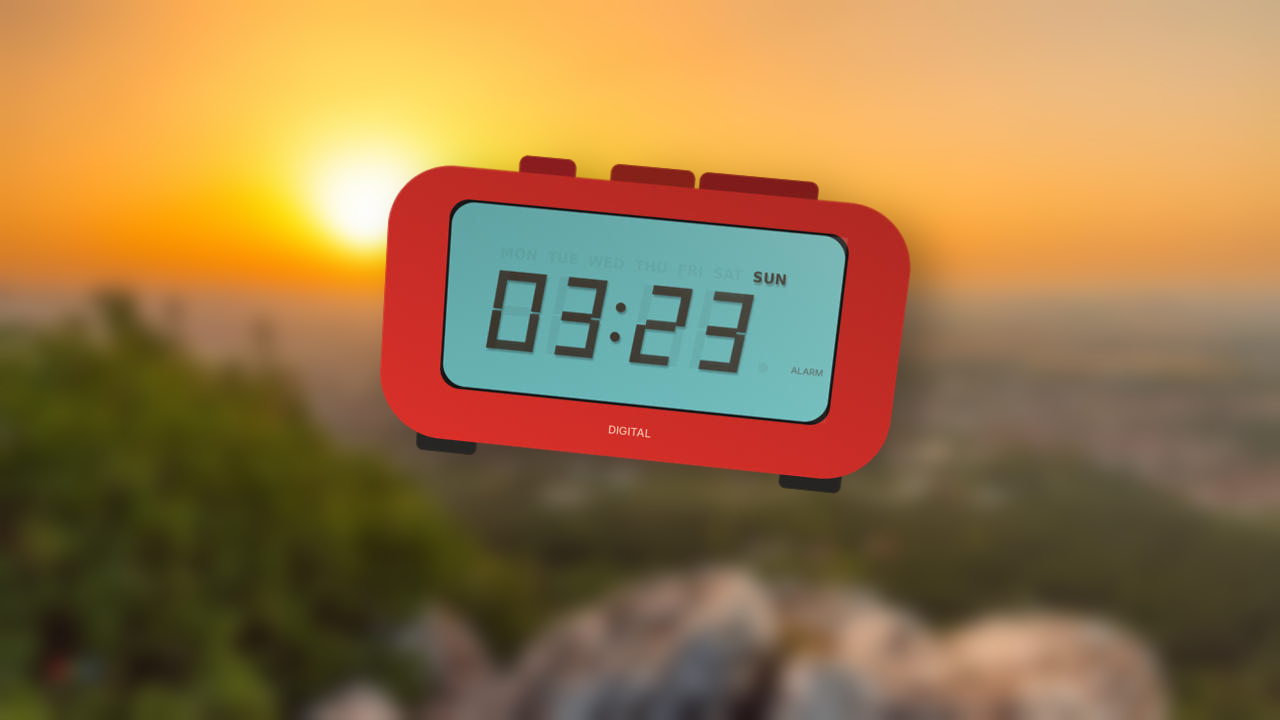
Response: 3:23
